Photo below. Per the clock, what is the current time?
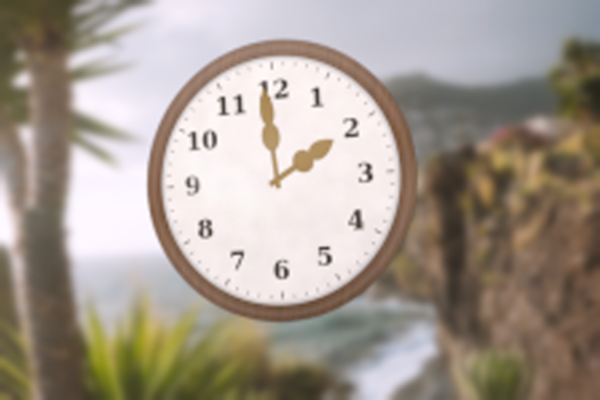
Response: 1:59
